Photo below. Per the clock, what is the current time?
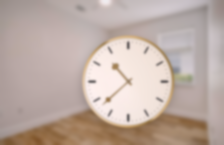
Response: 10:38
